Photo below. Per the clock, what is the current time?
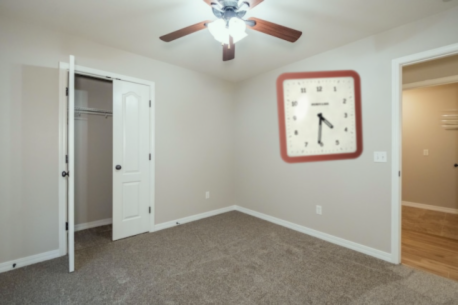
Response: 4:31
